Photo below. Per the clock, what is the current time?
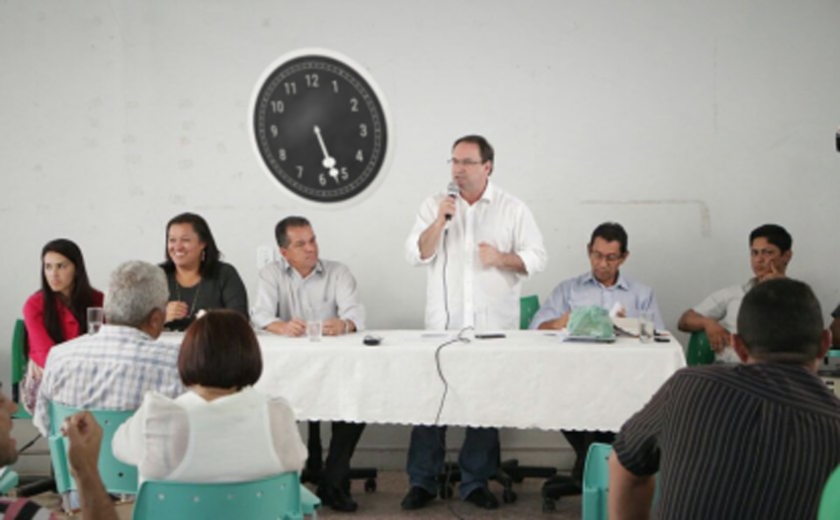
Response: 5:27
